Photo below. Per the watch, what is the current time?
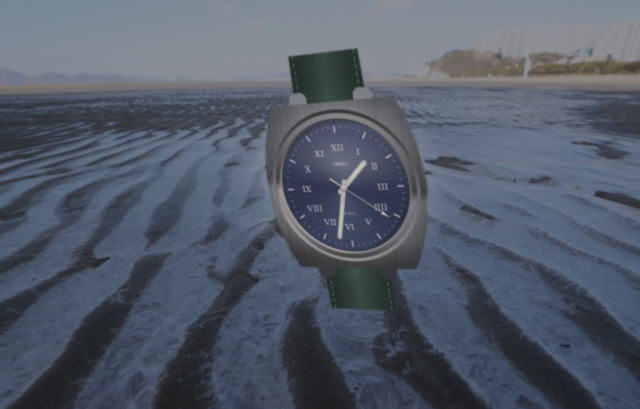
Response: 1:32:21
